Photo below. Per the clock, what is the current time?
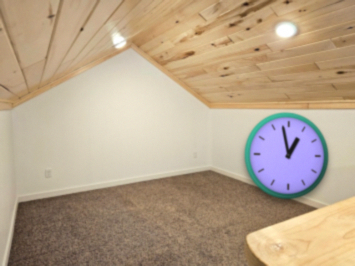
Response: 12:58
